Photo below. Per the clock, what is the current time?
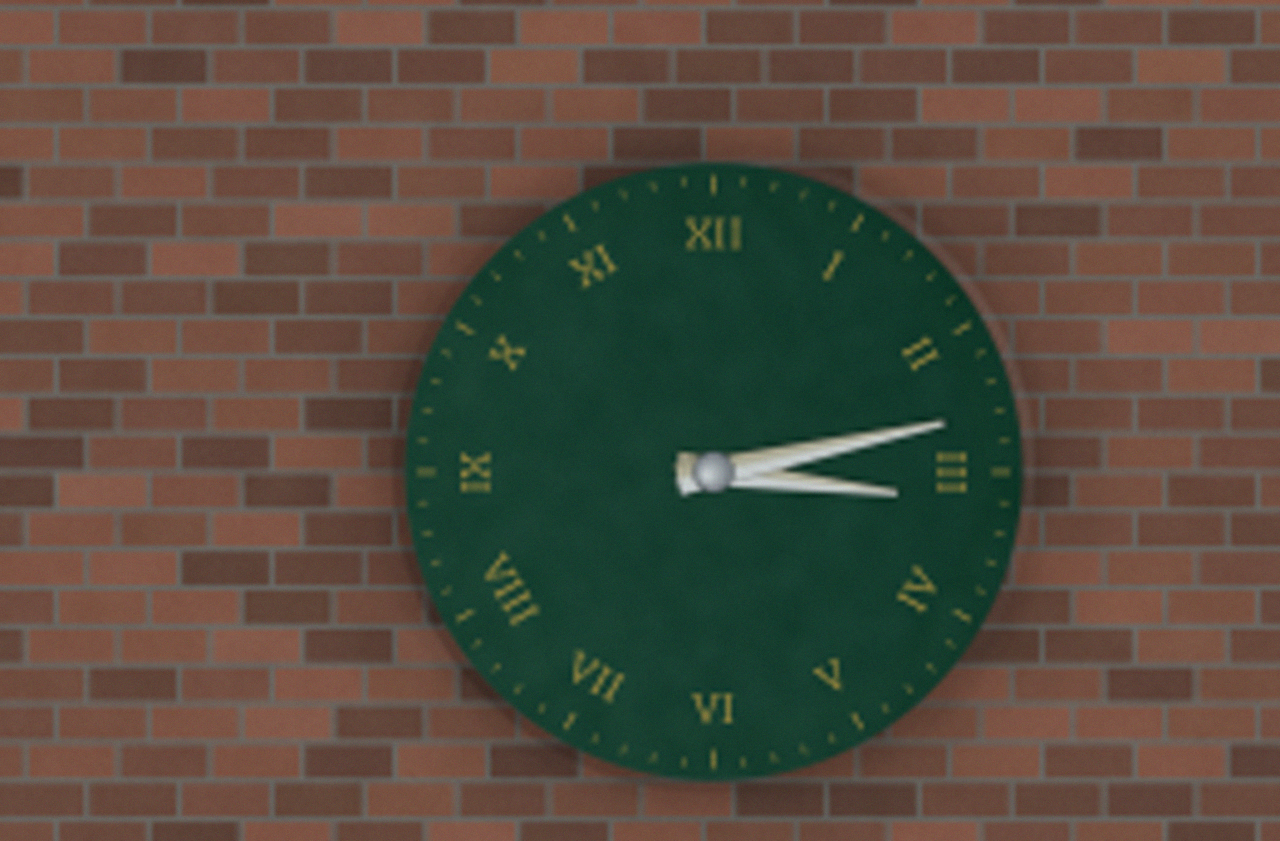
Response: 3:13
